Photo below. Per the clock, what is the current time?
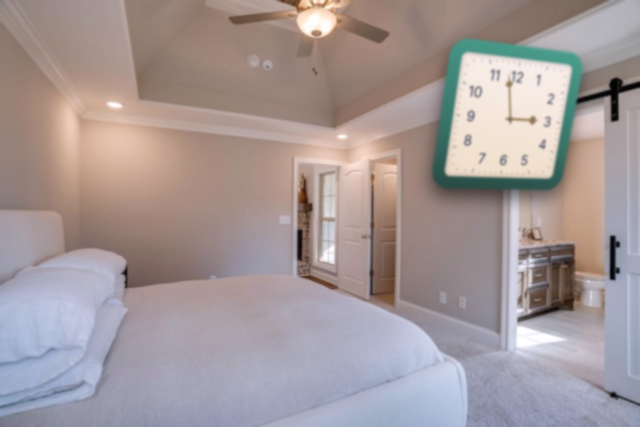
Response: 2:58
